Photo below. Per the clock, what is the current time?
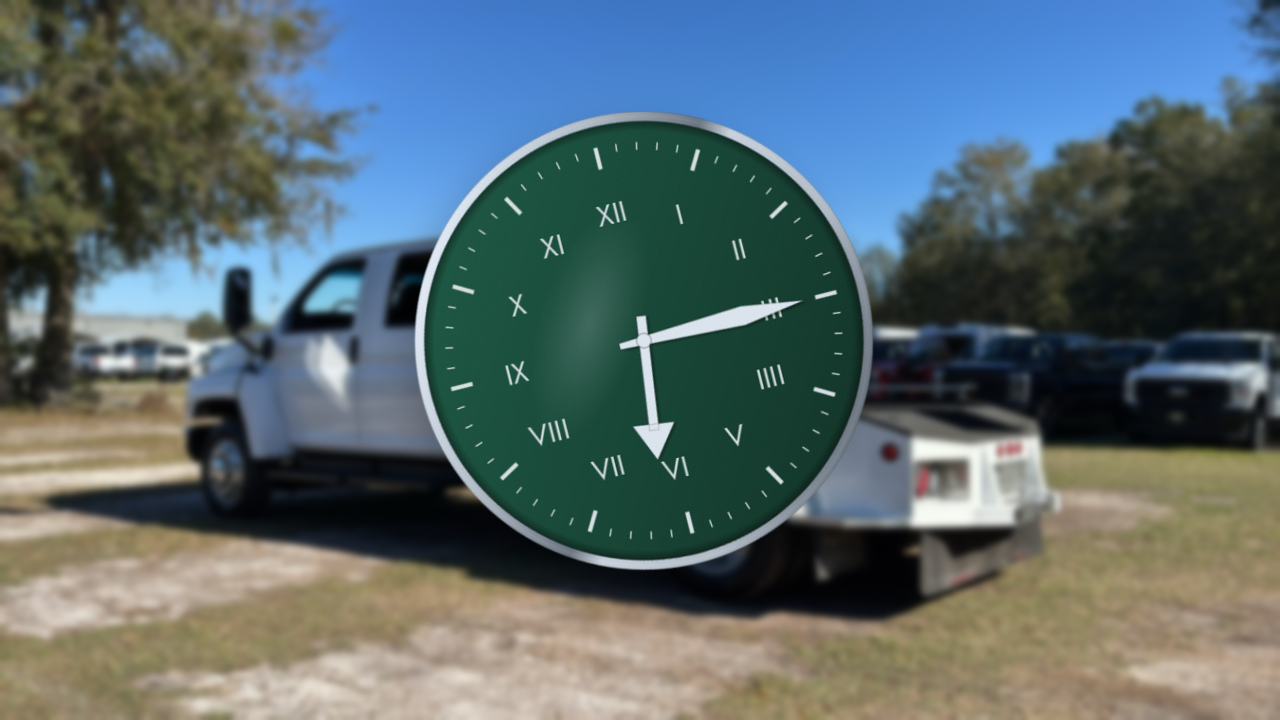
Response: 6:15
